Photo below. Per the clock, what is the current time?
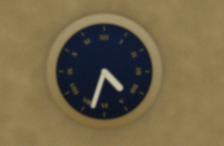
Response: 4:33
